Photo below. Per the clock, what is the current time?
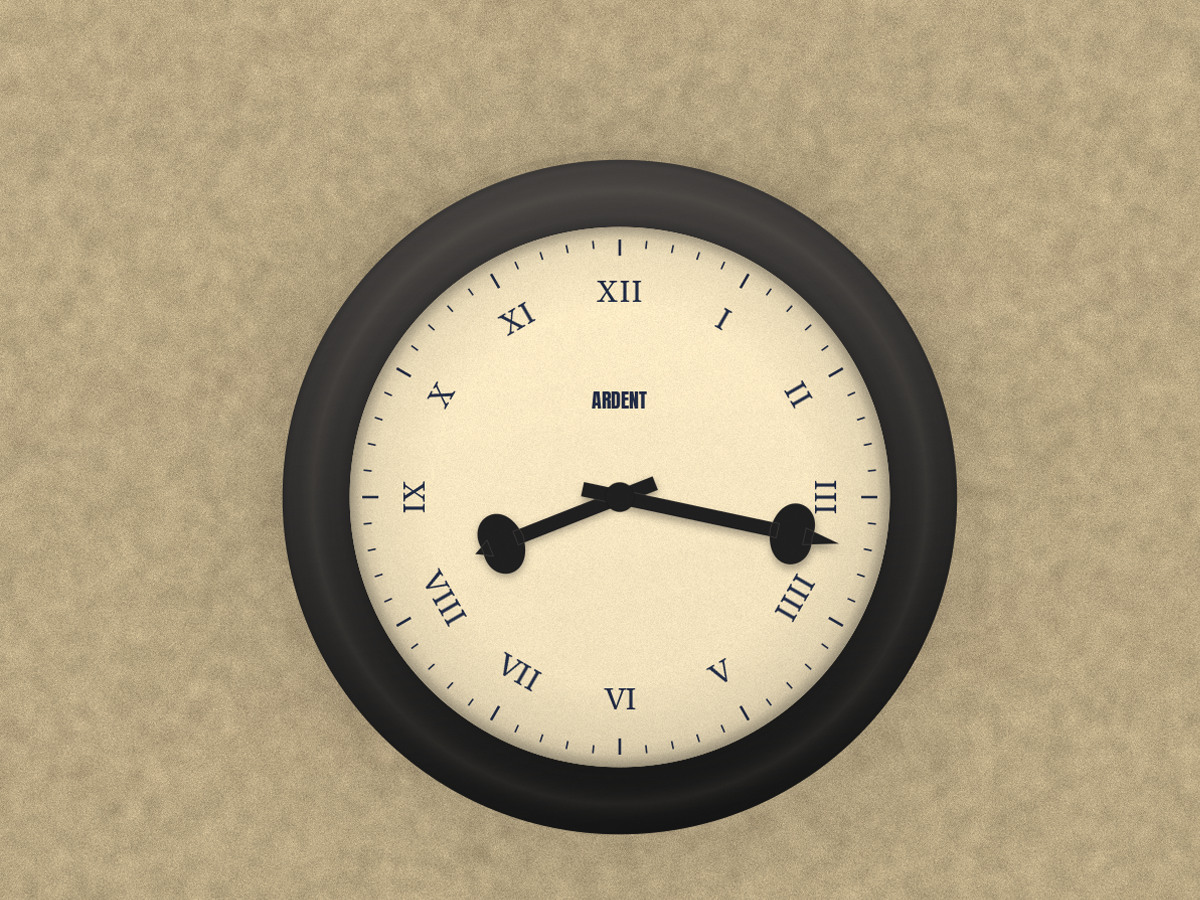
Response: 8:17
